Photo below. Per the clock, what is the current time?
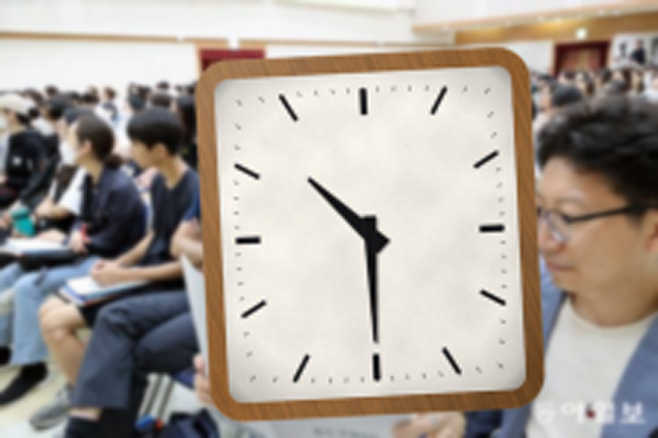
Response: 10:30
